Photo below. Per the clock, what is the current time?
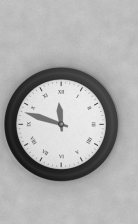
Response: 11:48
